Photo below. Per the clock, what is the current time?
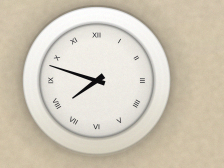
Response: 7:48
